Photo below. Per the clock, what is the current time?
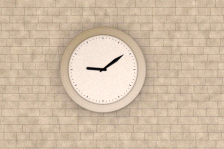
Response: 9:09
